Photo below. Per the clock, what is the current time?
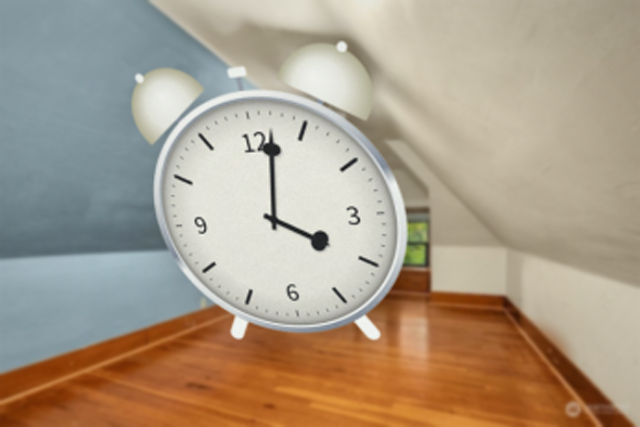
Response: 4:02
